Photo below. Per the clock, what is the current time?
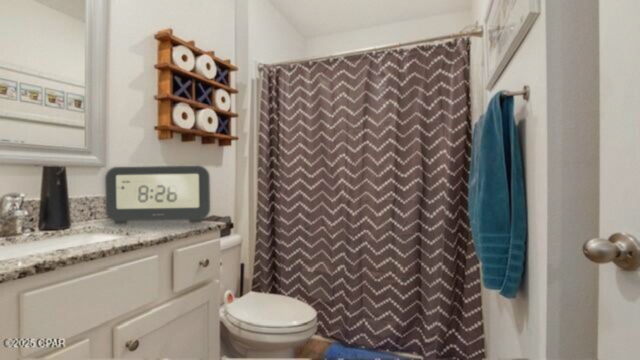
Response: 8:26
